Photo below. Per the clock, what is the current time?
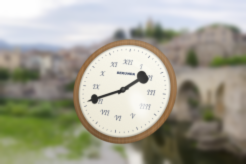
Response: 1:41
